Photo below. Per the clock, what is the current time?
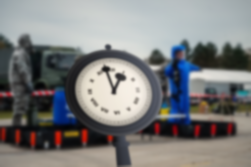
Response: 12:58
